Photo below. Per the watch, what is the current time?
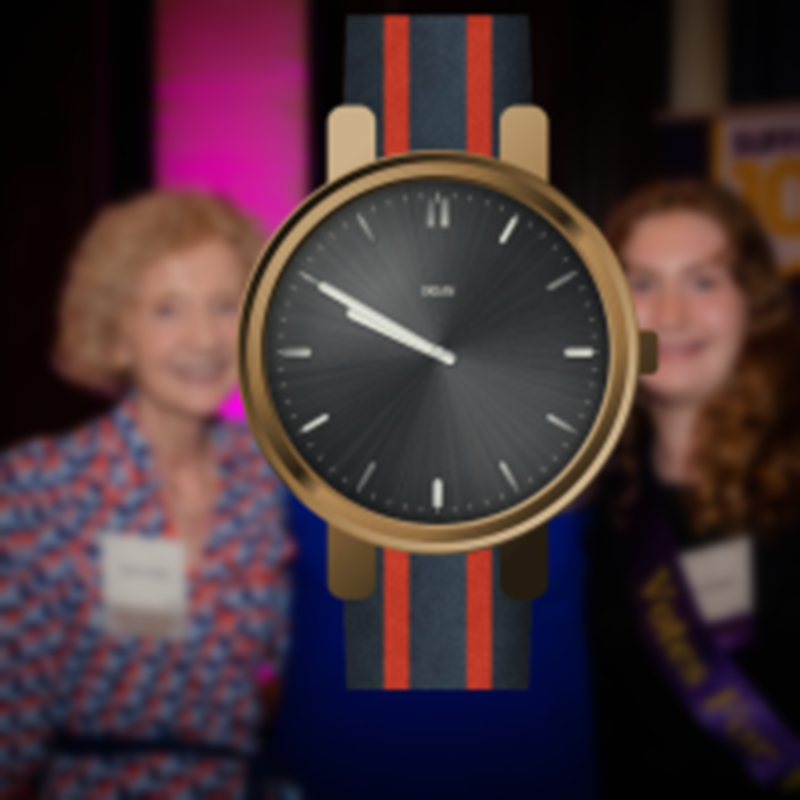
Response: 9:50
